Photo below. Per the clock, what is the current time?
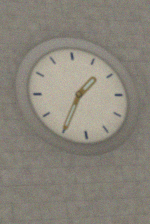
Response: 1:35
